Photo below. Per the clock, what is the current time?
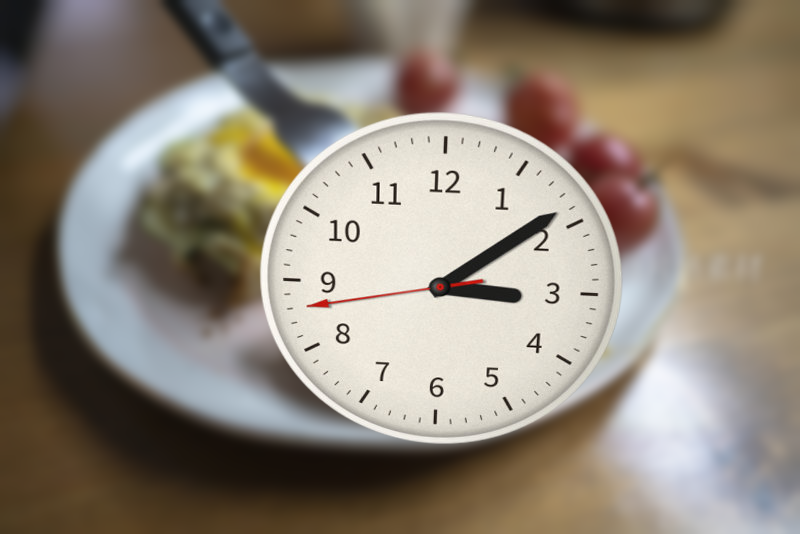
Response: 3:08:43
